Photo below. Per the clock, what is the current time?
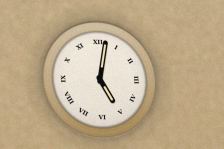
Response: 5:02
